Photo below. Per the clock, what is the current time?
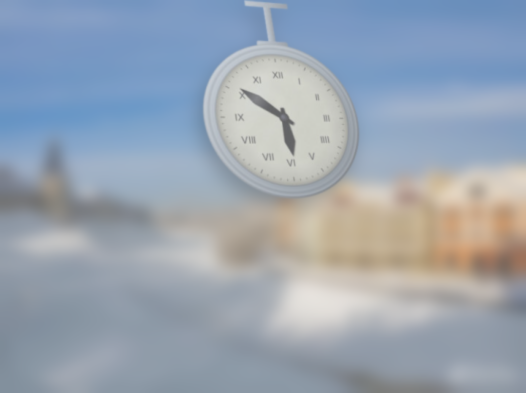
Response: 5:51
